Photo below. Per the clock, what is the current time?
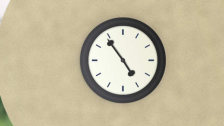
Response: 4:54
